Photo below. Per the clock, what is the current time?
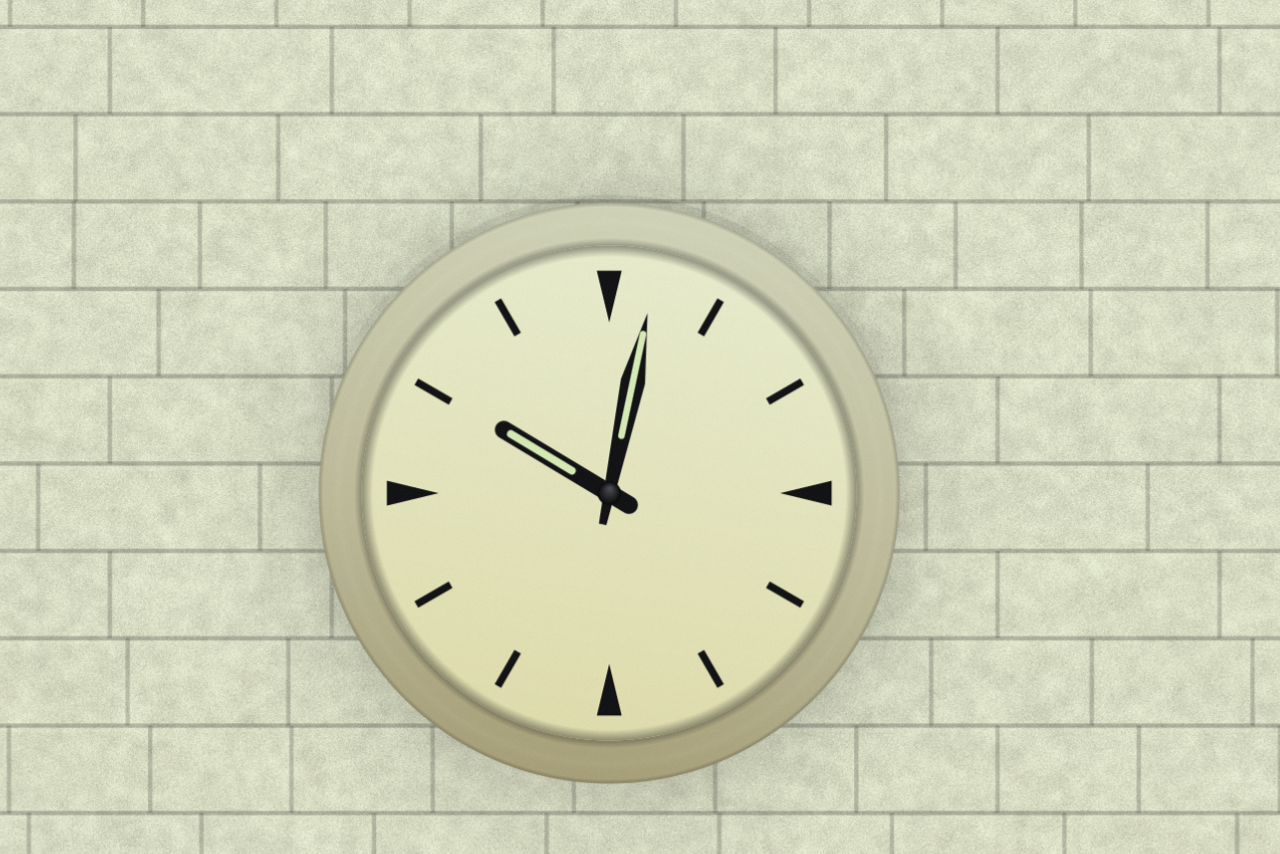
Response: 10:02
